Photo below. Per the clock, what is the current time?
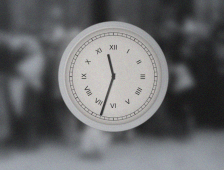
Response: 11:33
